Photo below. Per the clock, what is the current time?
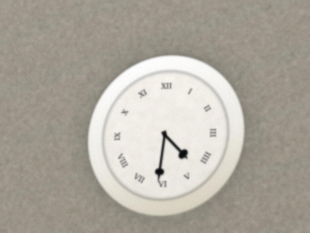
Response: 4:31
